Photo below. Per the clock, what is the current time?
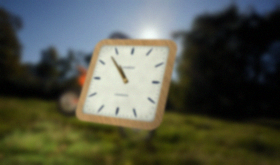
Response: 10:53
